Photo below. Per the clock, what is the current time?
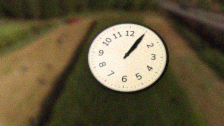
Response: 1:05
